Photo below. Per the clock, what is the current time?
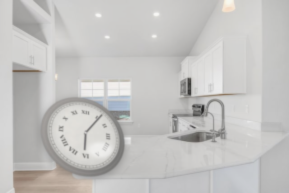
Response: 6:06
